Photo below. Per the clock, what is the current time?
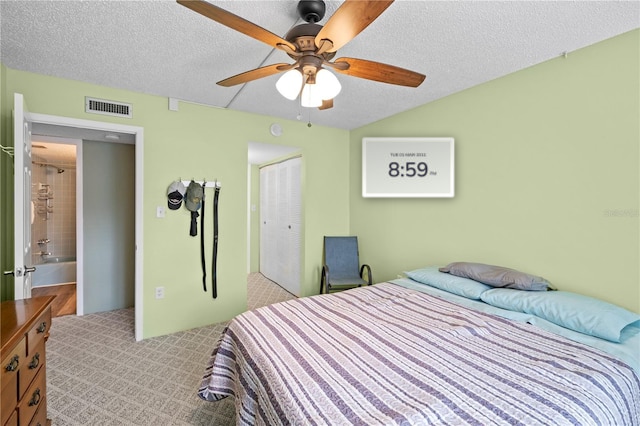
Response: 8:59
